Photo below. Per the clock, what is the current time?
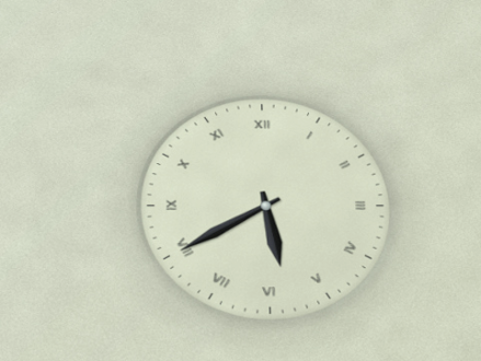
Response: 5:40
